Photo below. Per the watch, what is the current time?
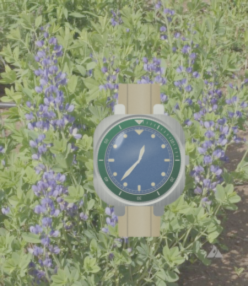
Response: 12:37
